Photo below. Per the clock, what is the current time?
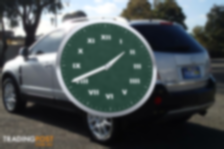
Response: 1:41
